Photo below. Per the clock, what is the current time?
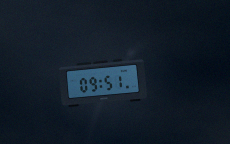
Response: 9:51
